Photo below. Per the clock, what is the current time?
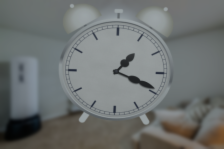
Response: 1:19
